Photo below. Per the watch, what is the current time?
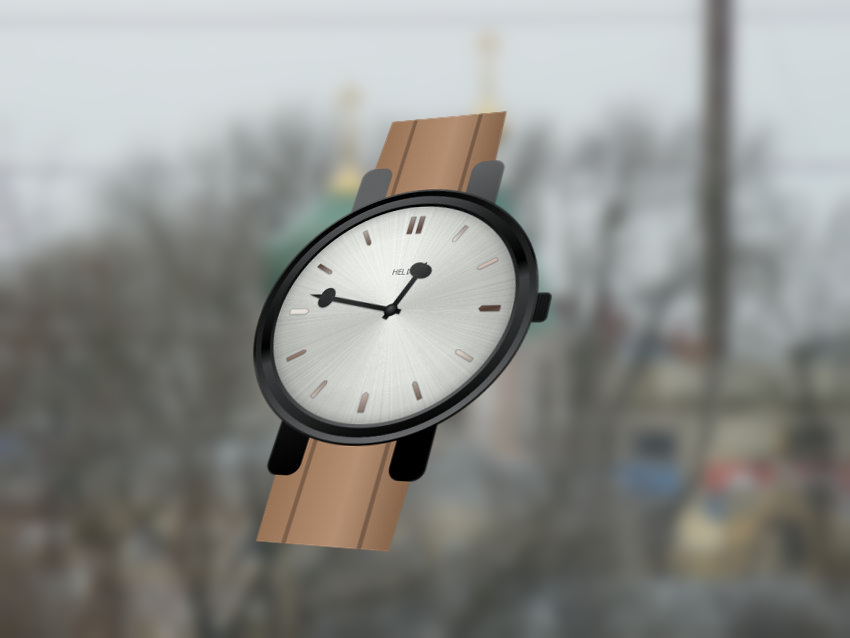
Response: 12:47
